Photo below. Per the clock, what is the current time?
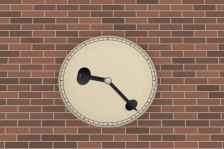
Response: 9:23
